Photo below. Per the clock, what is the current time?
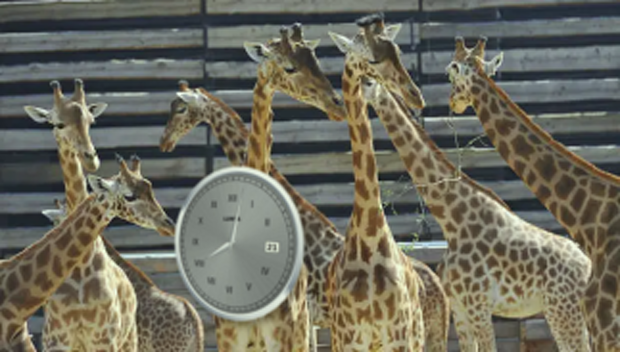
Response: 8:02
